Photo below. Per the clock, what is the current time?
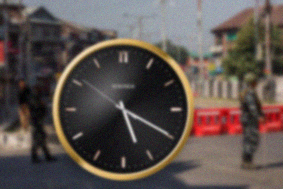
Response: 5:19:51
